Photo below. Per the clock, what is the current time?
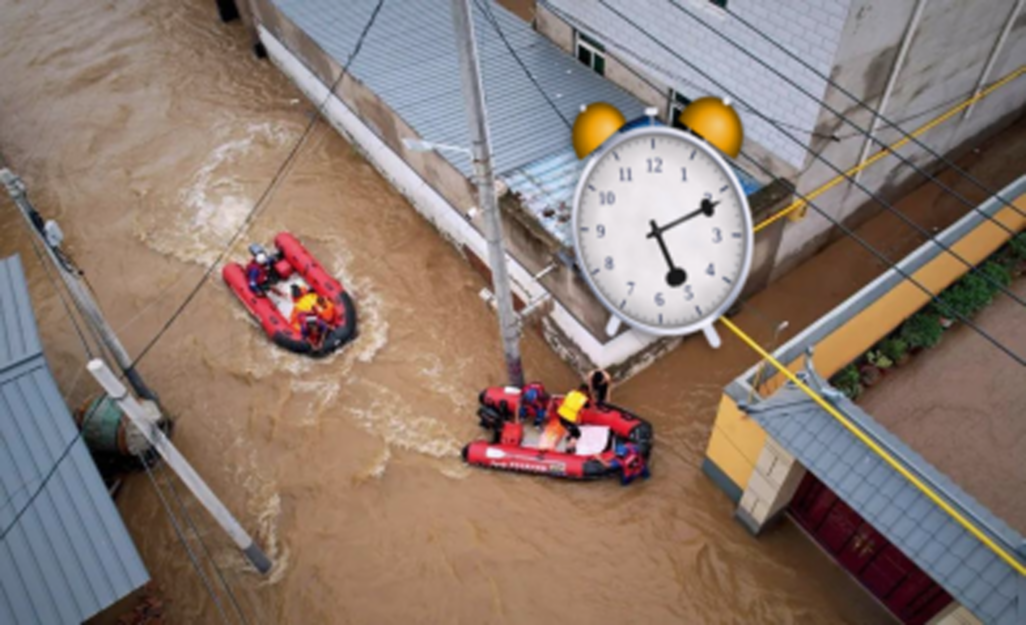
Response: 5:11
